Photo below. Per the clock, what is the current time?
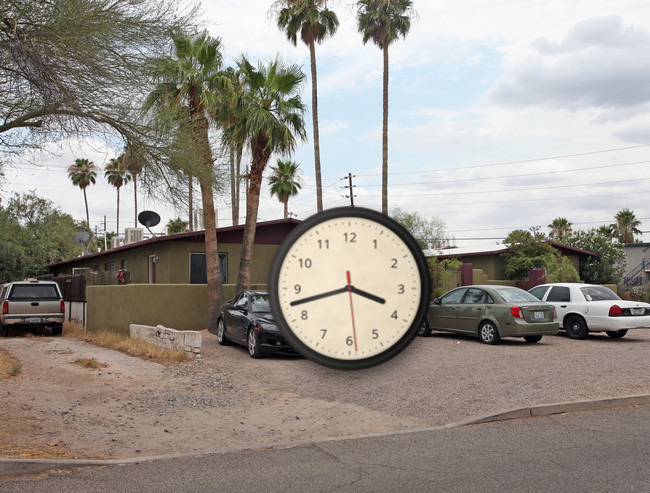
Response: 3:42:29
